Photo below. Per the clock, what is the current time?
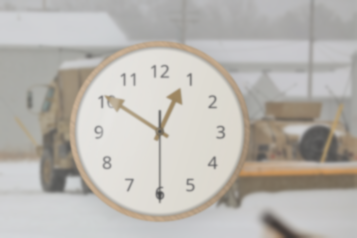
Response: 12:50:30
